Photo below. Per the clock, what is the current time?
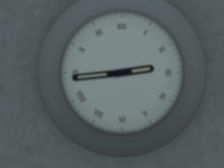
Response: 2:44
